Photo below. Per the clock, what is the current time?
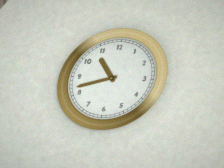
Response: 10:42
